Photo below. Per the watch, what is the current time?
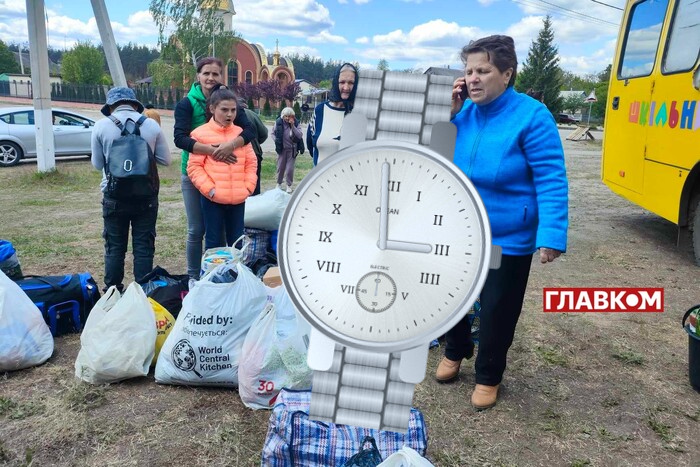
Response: 2:59
